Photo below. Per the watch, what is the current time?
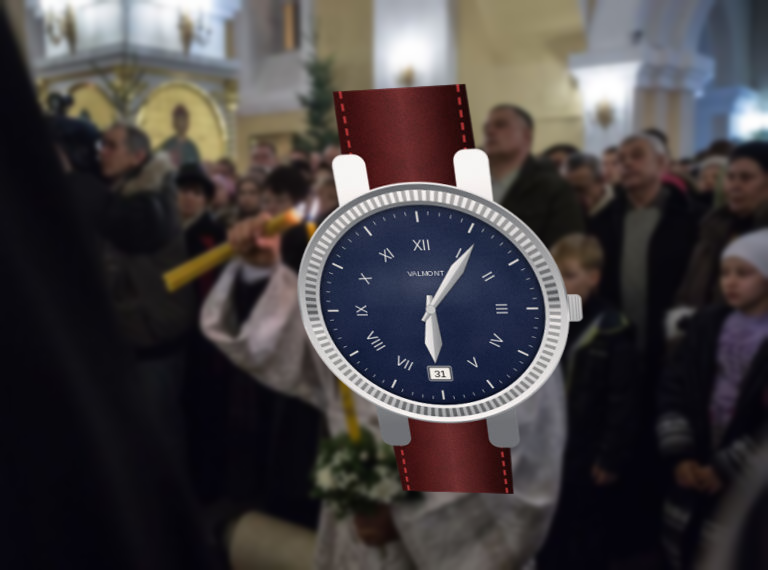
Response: 6:06
